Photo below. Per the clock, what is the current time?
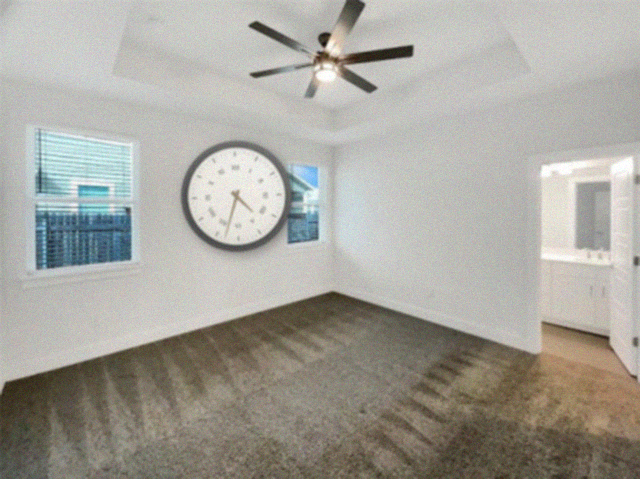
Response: 4:33
